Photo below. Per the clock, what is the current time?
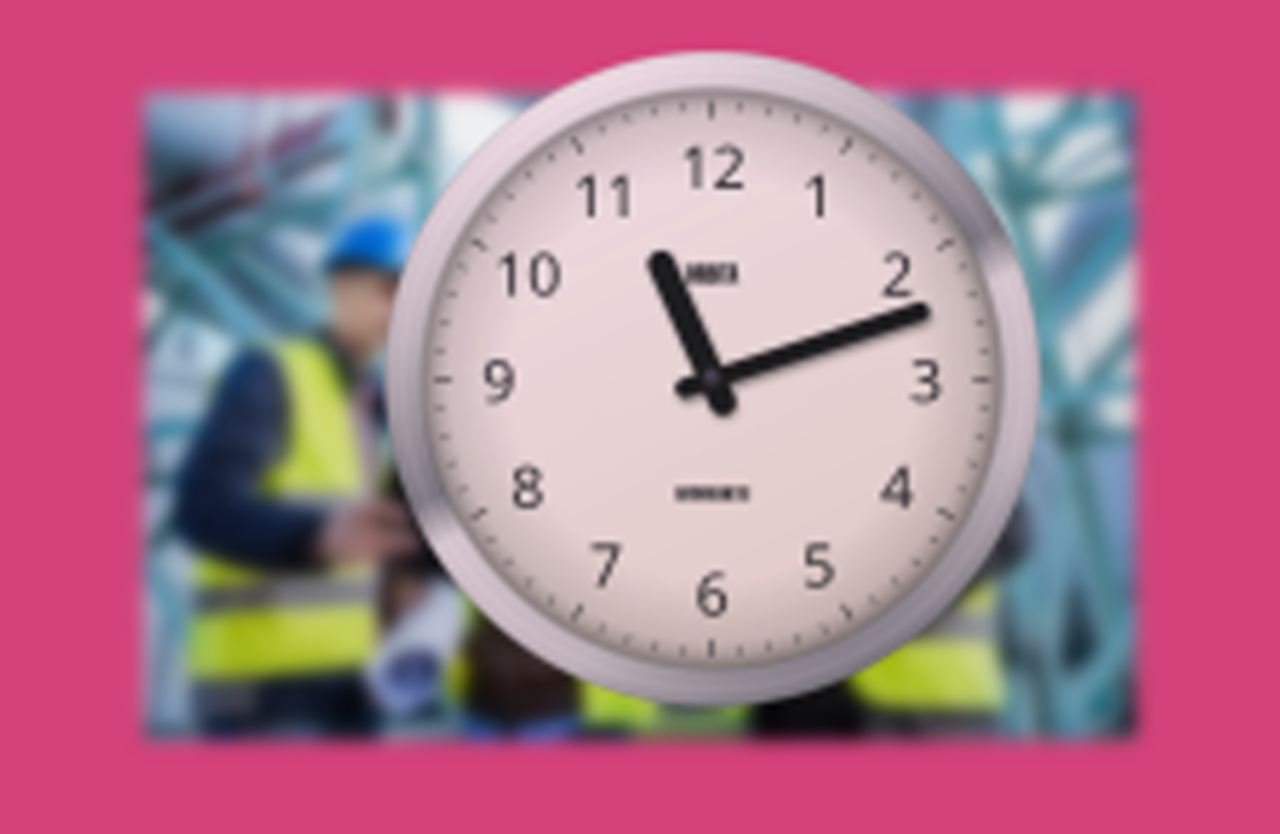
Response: 11:12
